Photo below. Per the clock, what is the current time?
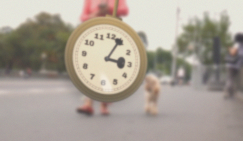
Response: 3:04
